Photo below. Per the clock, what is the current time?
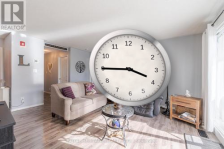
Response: 3:45
